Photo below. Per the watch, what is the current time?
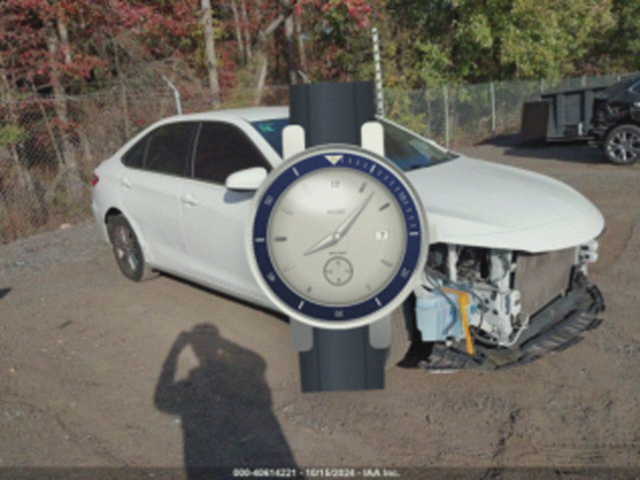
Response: 8:07
